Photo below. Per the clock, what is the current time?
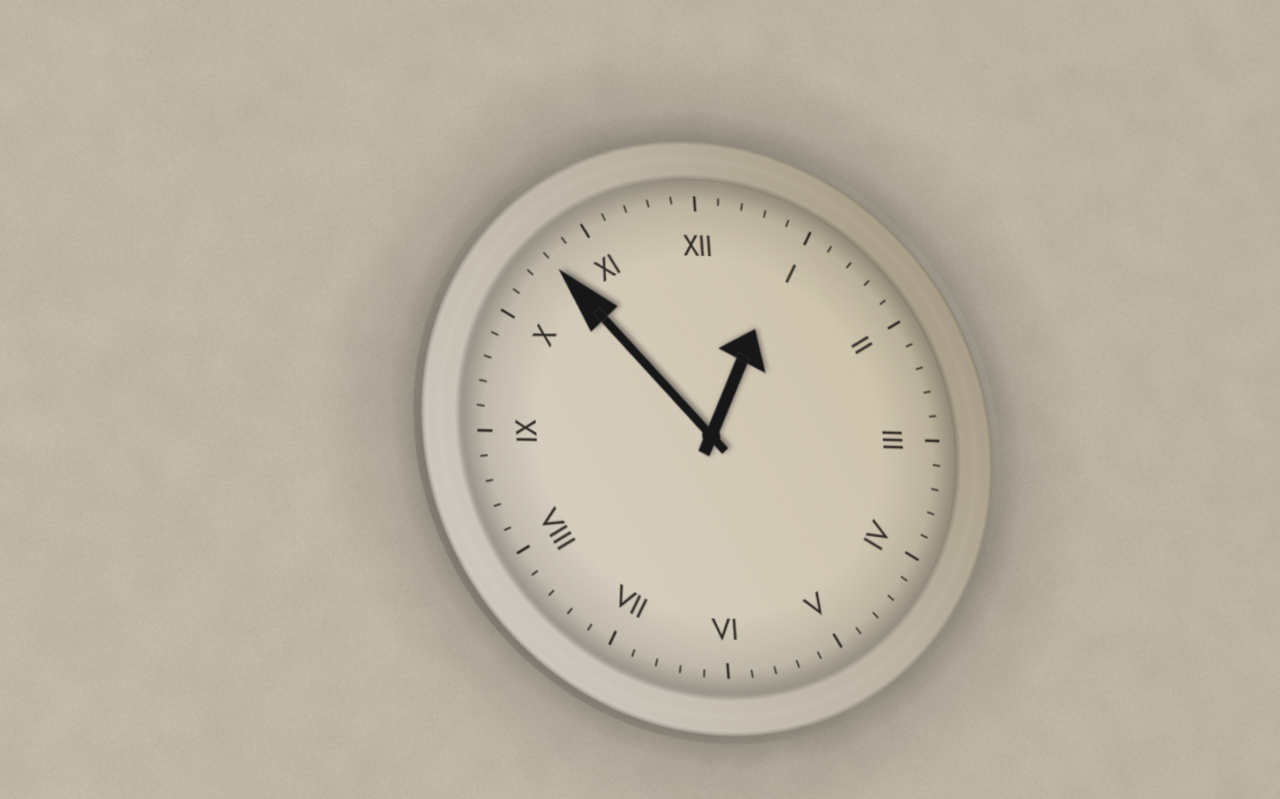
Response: 12:53
